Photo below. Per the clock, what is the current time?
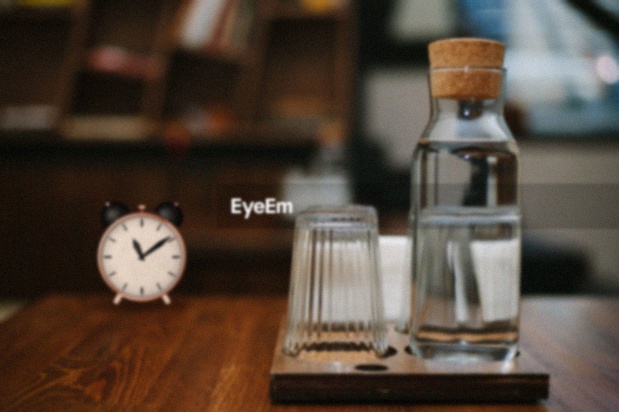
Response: 11:09
